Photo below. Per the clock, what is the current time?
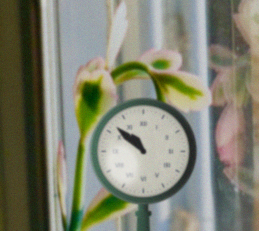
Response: 10:52
